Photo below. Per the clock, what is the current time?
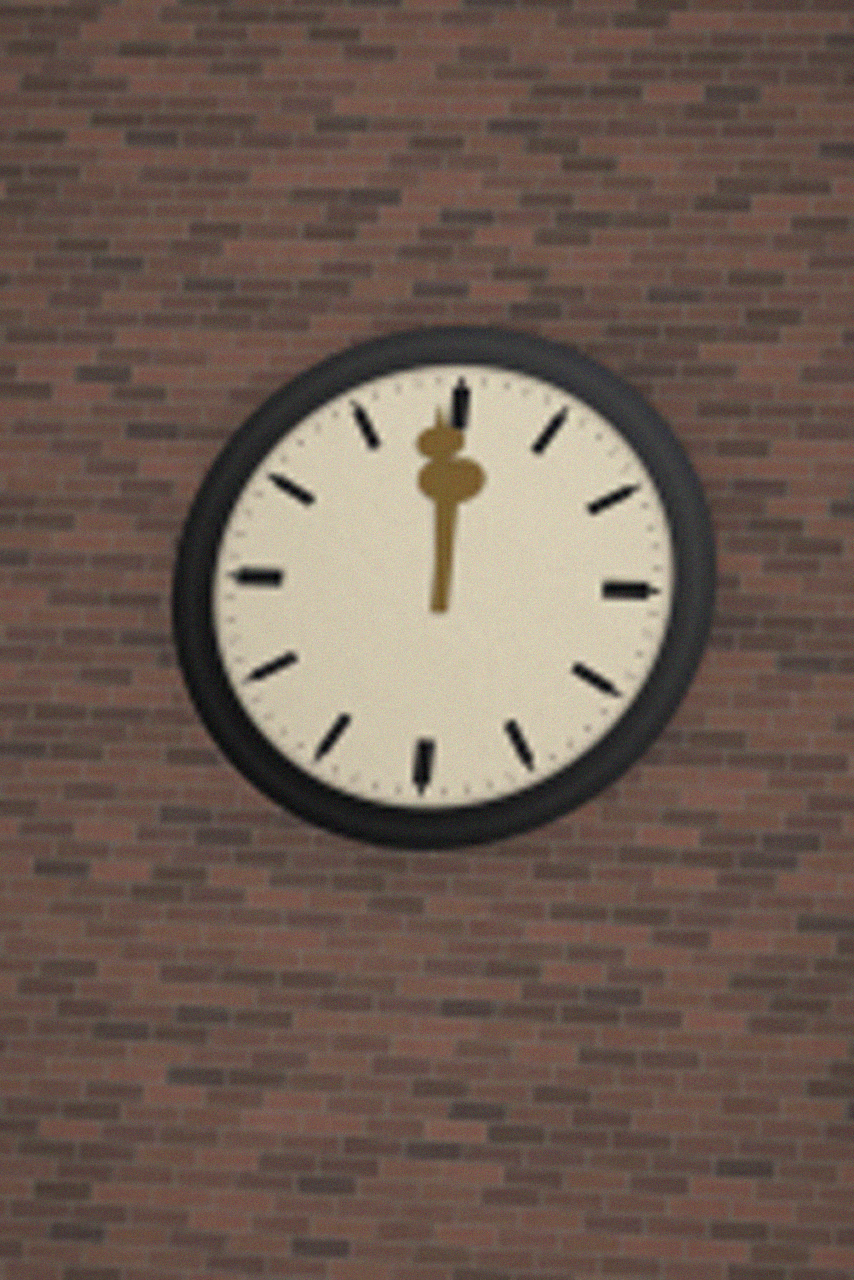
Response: 11:59
